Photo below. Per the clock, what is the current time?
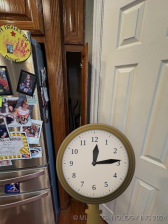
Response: 12:14
